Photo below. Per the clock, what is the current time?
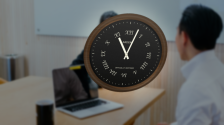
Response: 11:03
